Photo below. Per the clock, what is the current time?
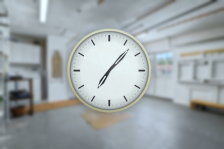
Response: 7:07
